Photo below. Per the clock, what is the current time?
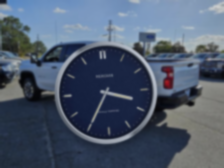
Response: 3:35
